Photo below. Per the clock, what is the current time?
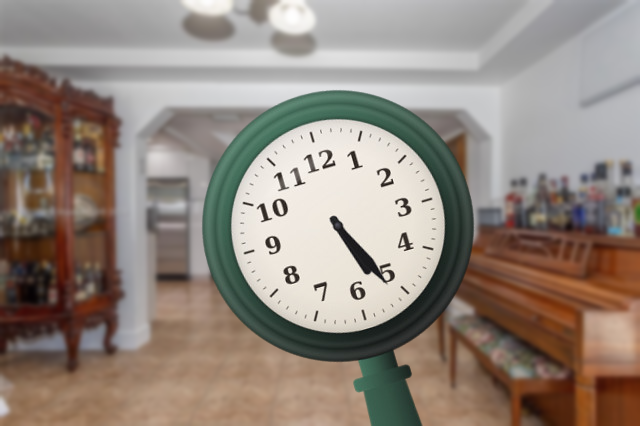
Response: 5:26
